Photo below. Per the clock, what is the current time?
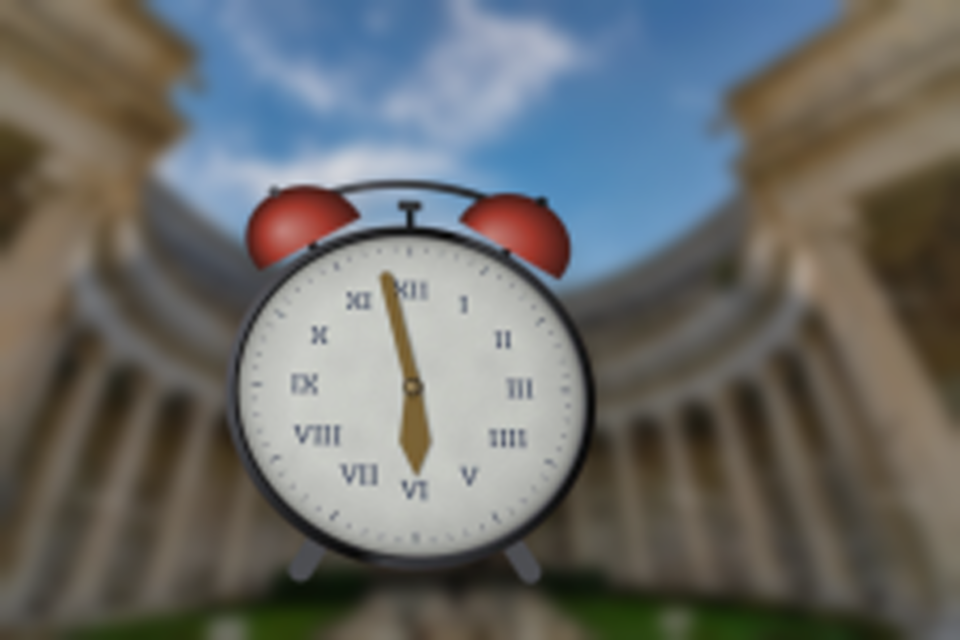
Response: 5:58
